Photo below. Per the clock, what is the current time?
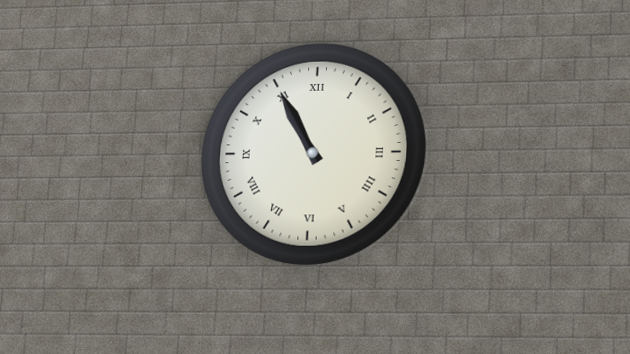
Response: 10:55
